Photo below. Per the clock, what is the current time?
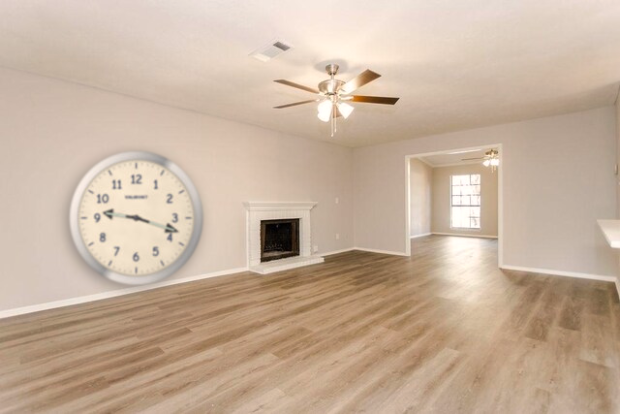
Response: 9:18
